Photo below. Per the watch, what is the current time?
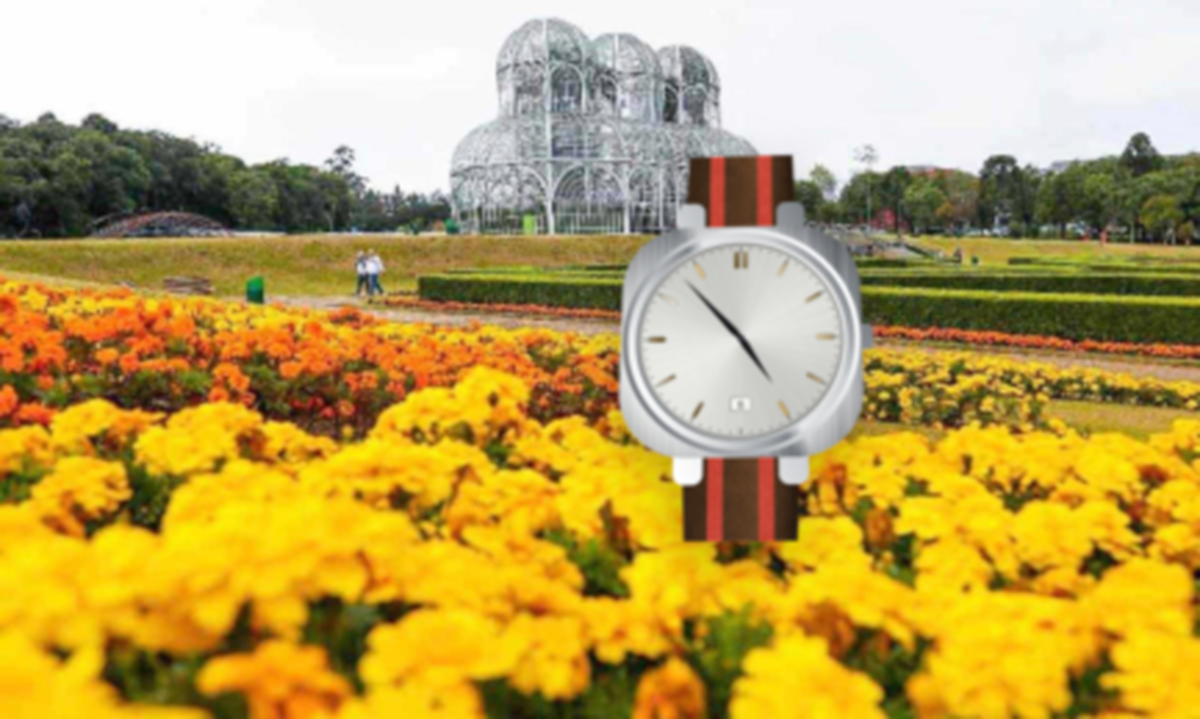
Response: 4:53
